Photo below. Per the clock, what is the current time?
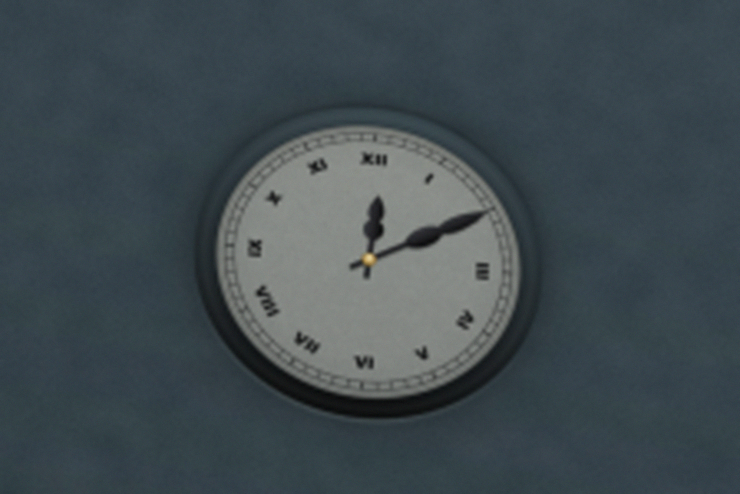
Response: 12:10
